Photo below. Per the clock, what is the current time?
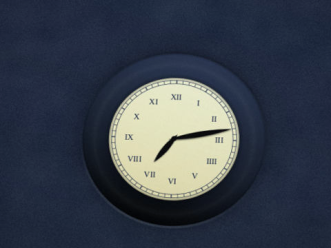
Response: 7:13
